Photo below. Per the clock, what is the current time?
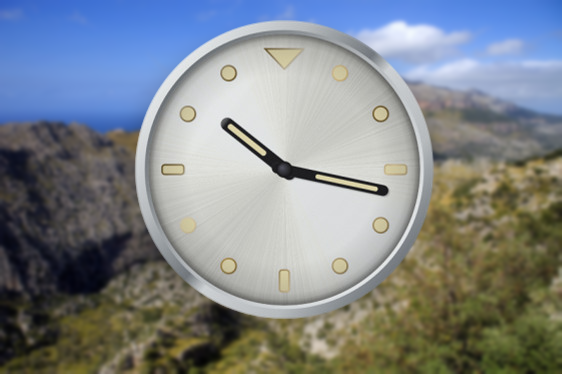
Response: 10:17
